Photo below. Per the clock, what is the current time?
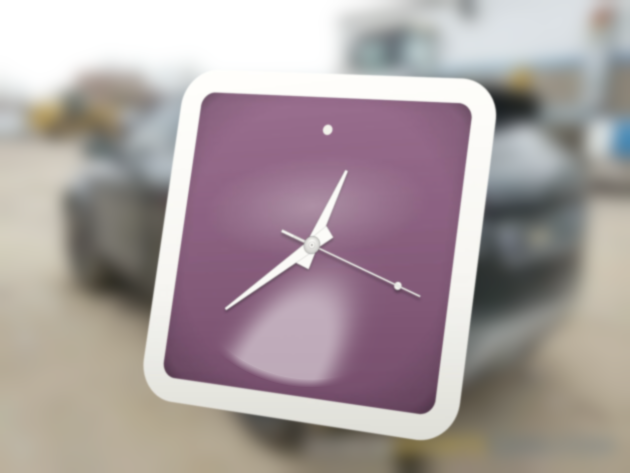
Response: 12:38:18
